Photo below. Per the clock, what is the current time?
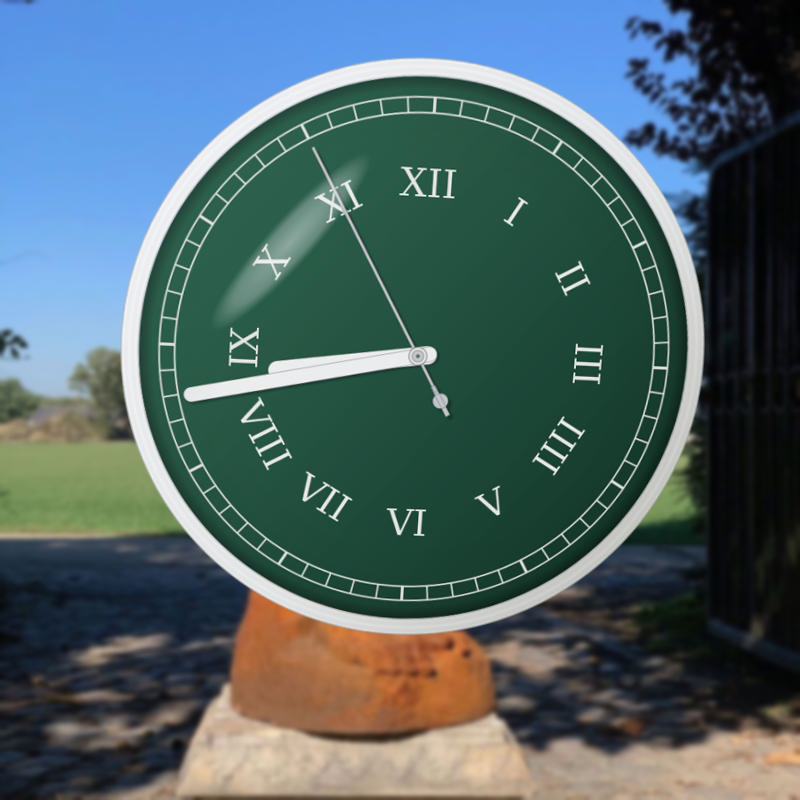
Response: 8:42:55
